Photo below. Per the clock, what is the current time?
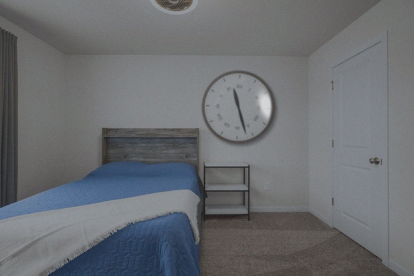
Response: 11:27
